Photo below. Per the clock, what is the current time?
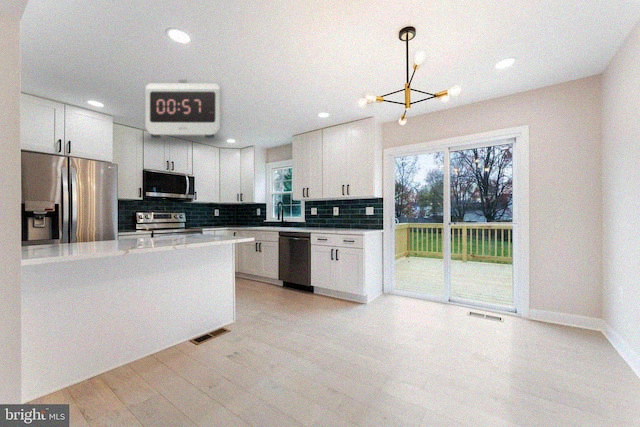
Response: 0:57
